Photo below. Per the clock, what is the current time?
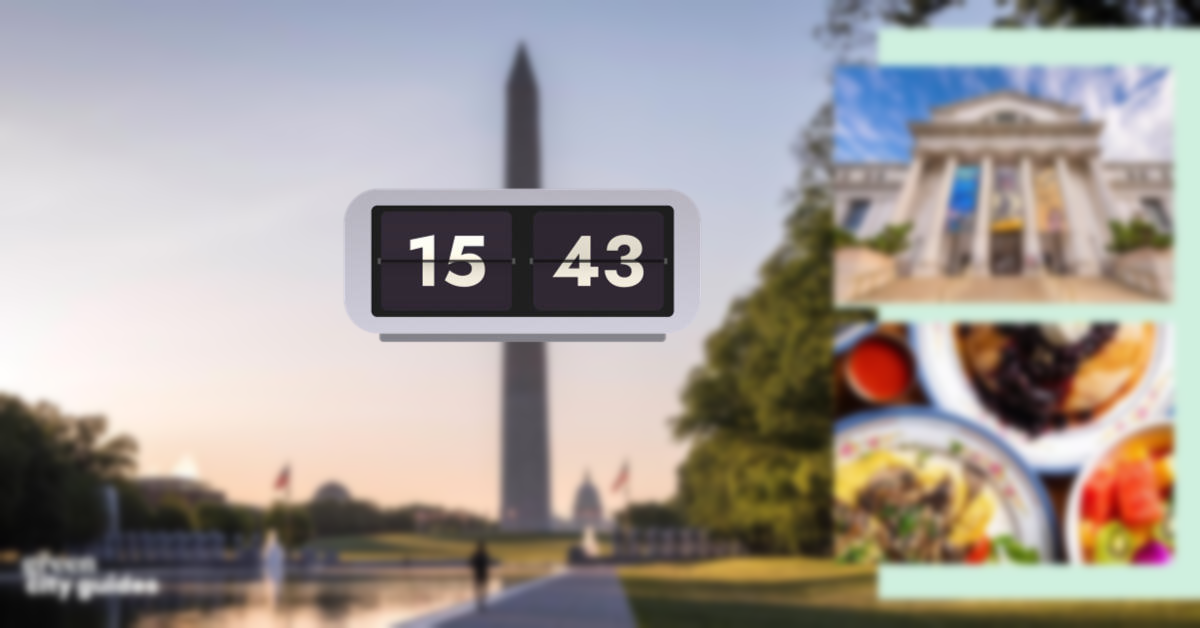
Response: 15:43
